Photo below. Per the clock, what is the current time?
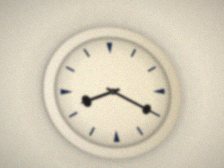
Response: 8:20
